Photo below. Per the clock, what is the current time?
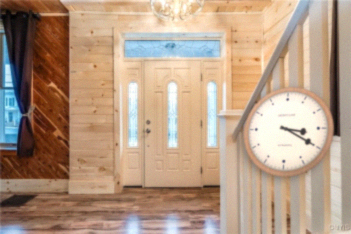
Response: 3:20
